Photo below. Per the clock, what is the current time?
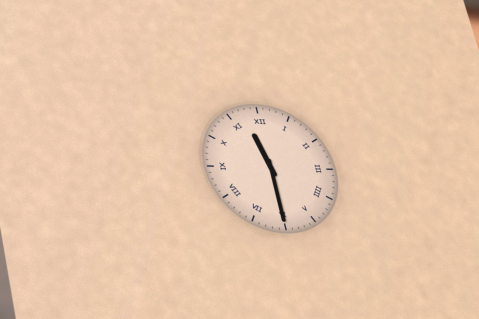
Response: 11:30
